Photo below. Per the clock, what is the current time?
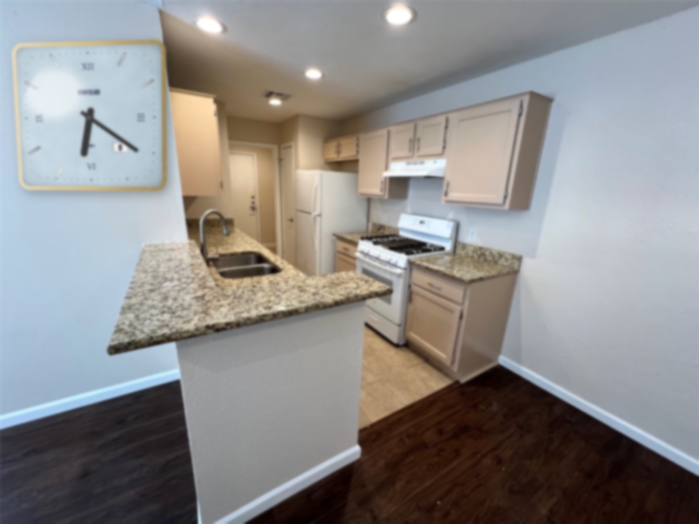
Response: 6:21
